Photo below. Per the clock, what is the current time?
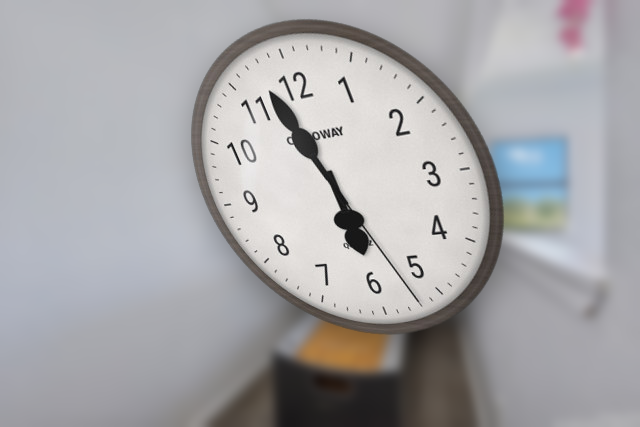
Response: 5:57:27
